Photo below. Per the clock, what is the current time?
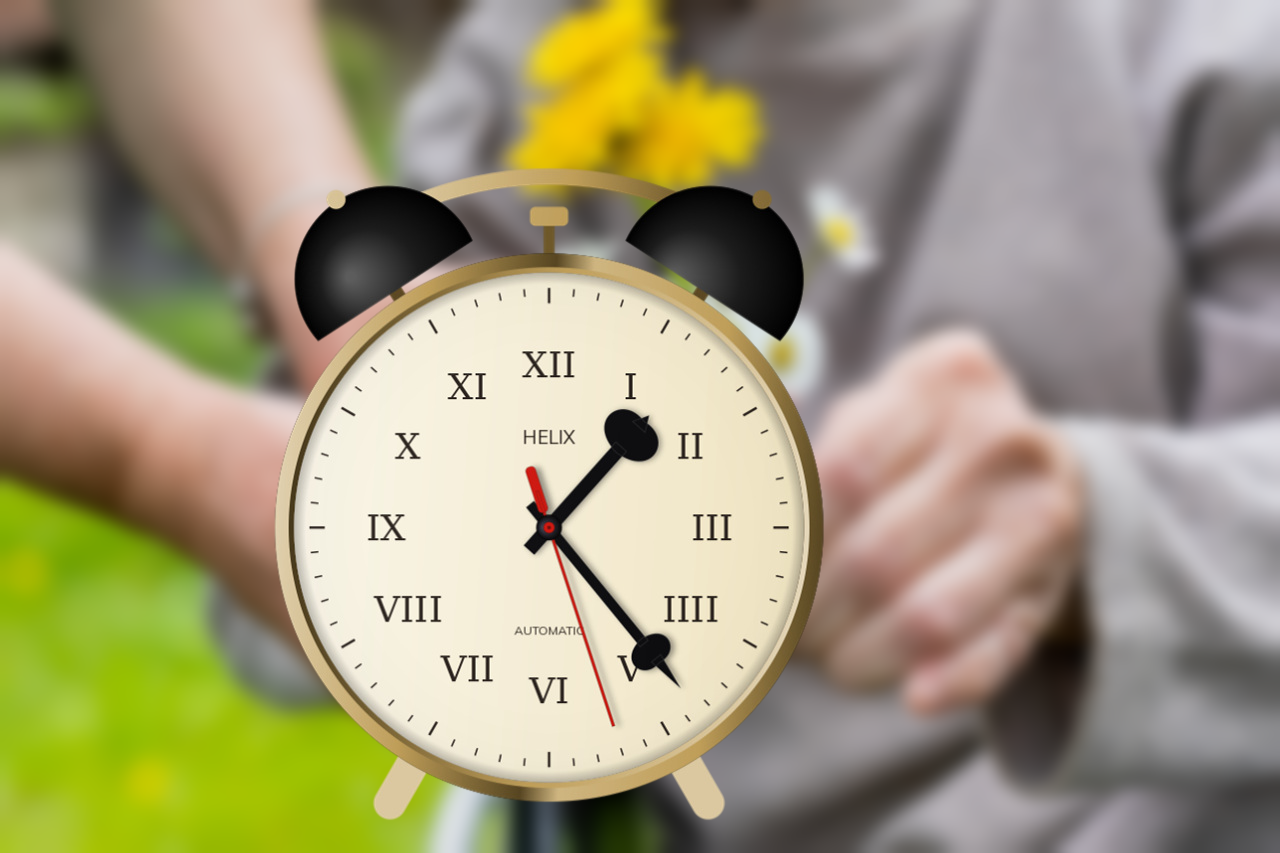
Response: 1:23:27
